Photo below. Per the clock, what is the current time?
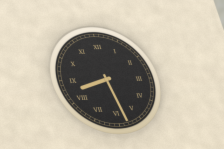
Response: 8:28
